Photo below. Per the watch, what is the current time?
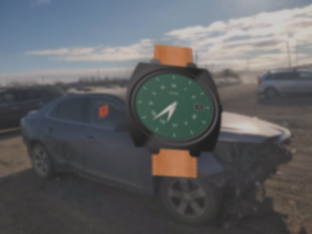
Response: 6:38
